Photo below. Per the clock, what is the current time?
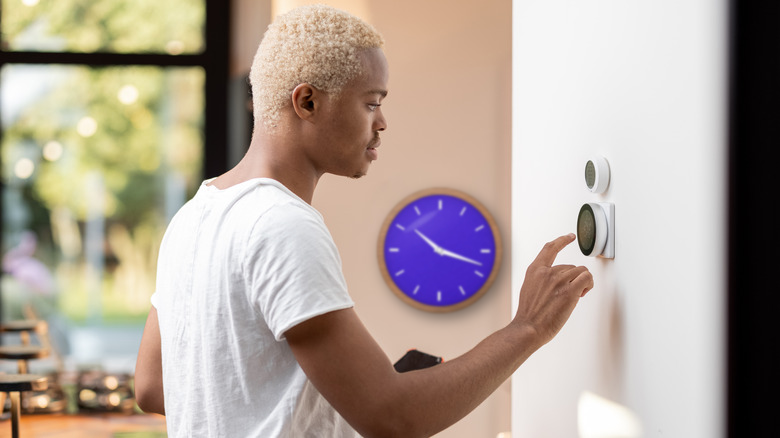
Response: 10:18
